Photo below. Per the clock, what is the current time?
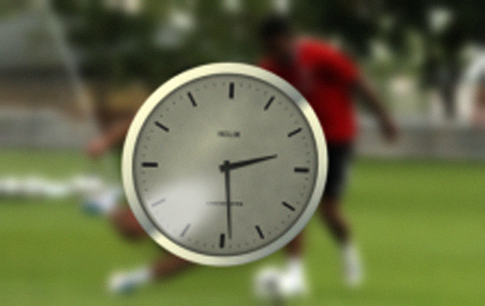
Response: 2:29
